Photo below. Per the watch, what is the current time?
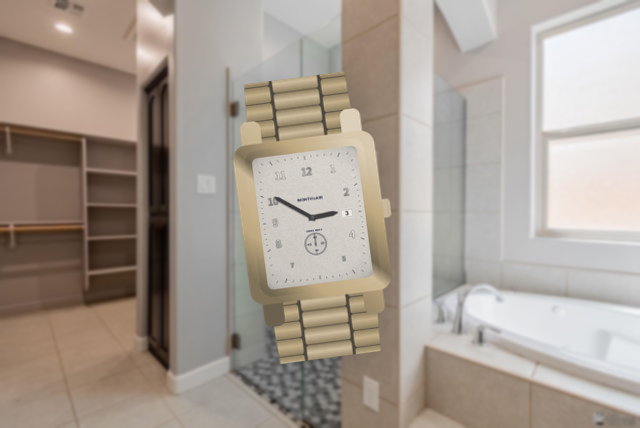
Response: 2:51
